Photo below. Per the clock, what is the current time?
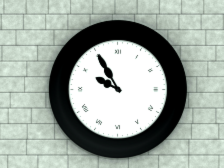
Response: 9:55
